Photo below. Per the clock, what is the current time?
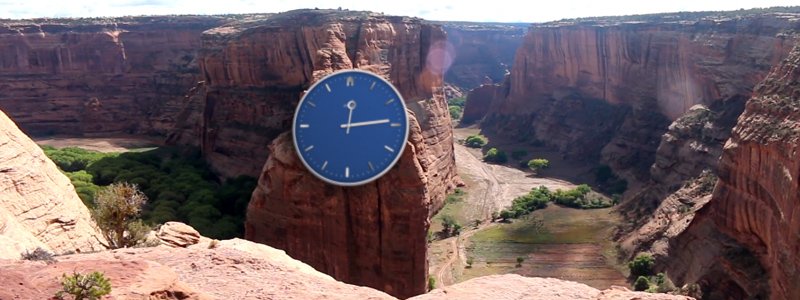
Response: 12:14
